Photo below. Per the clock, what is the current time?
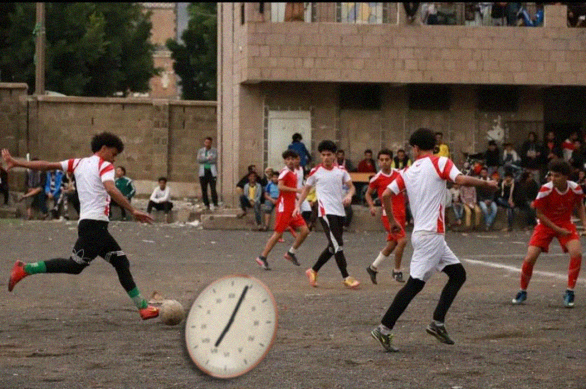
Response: 7:04
